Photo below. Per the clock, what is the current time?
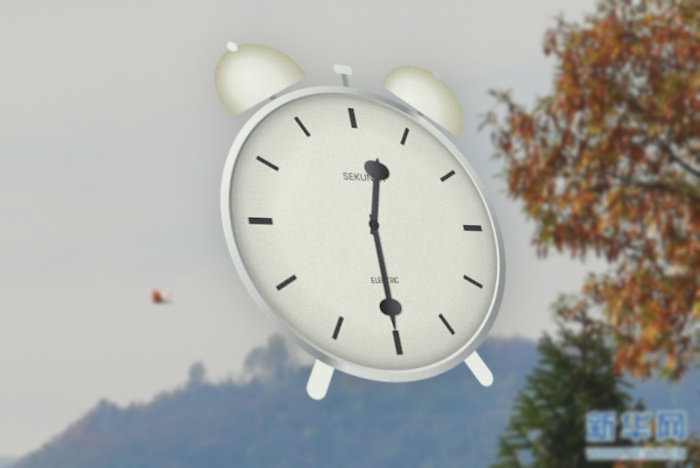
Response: 12:30
